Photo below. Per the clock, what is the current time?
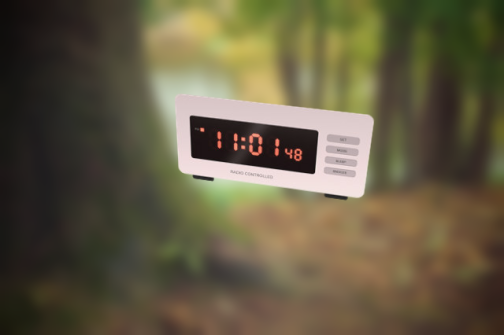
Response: 11:01:48
